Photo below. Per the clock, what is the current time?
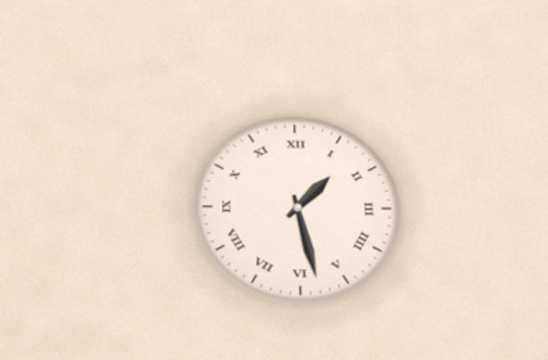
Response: 1:28
